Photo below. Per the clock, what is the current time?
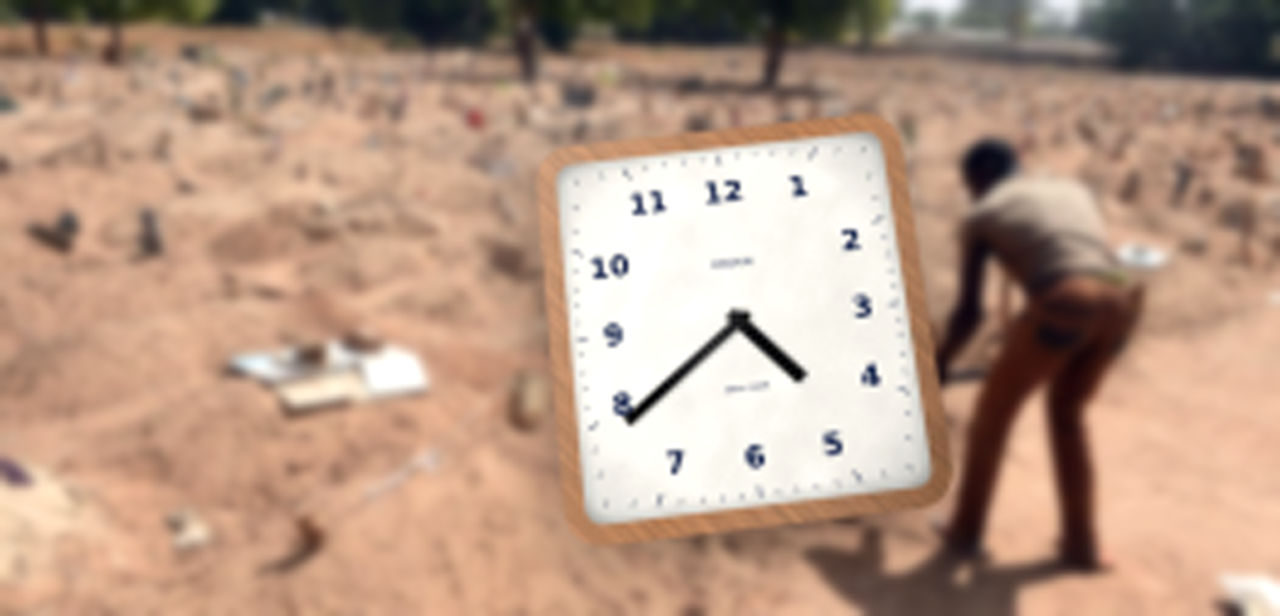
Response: 4:39
